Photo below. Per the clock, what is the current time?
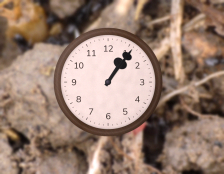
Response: 1:06
